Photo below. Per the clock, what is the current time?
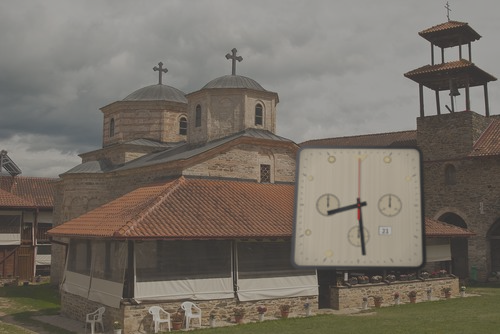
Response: 8:29
